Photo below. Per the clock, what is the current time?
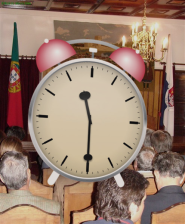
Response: 11:30
